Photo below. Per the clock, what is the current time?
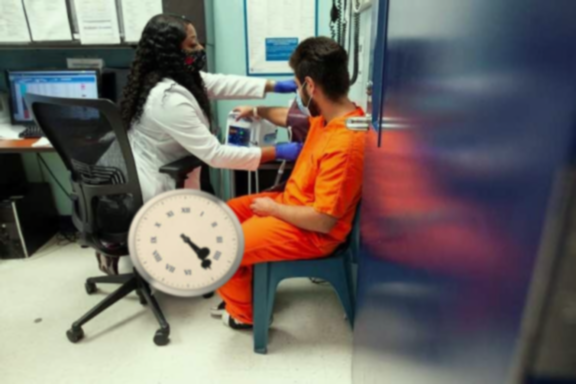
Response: 4:24
